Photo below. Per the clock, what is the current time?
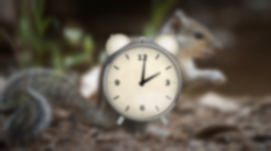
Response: 2:01
